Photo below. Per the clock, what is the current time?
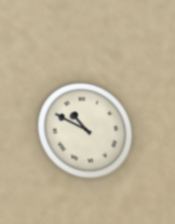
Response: 10:50
